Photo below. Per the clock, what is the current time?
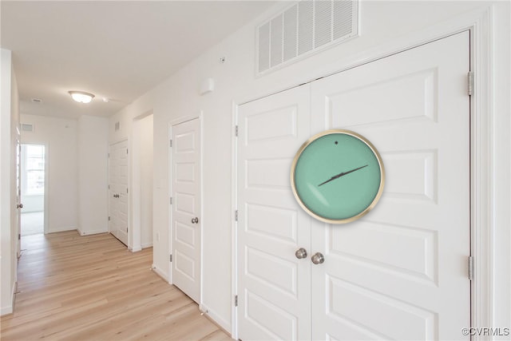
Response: 8:12
